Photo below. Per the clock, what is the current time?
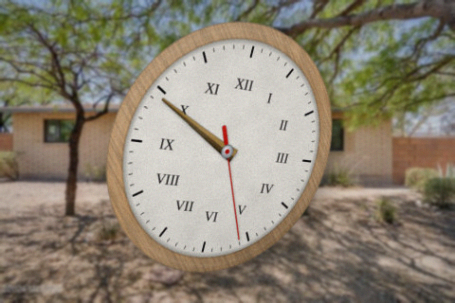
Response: 9:49:26
